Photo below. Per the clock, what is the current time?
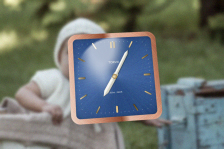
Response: 7:05
